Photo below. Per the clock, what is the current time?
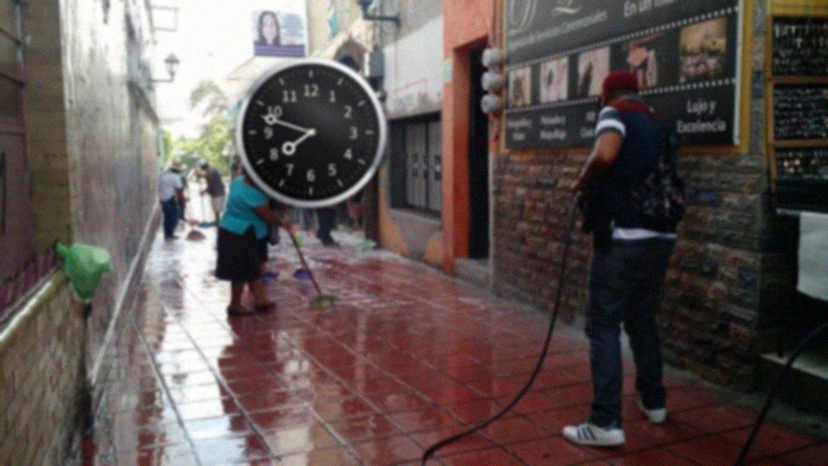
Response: 7:48
